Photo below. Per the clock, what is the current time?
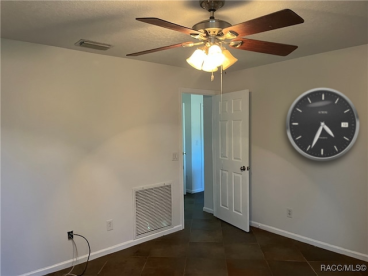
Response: 4:34
